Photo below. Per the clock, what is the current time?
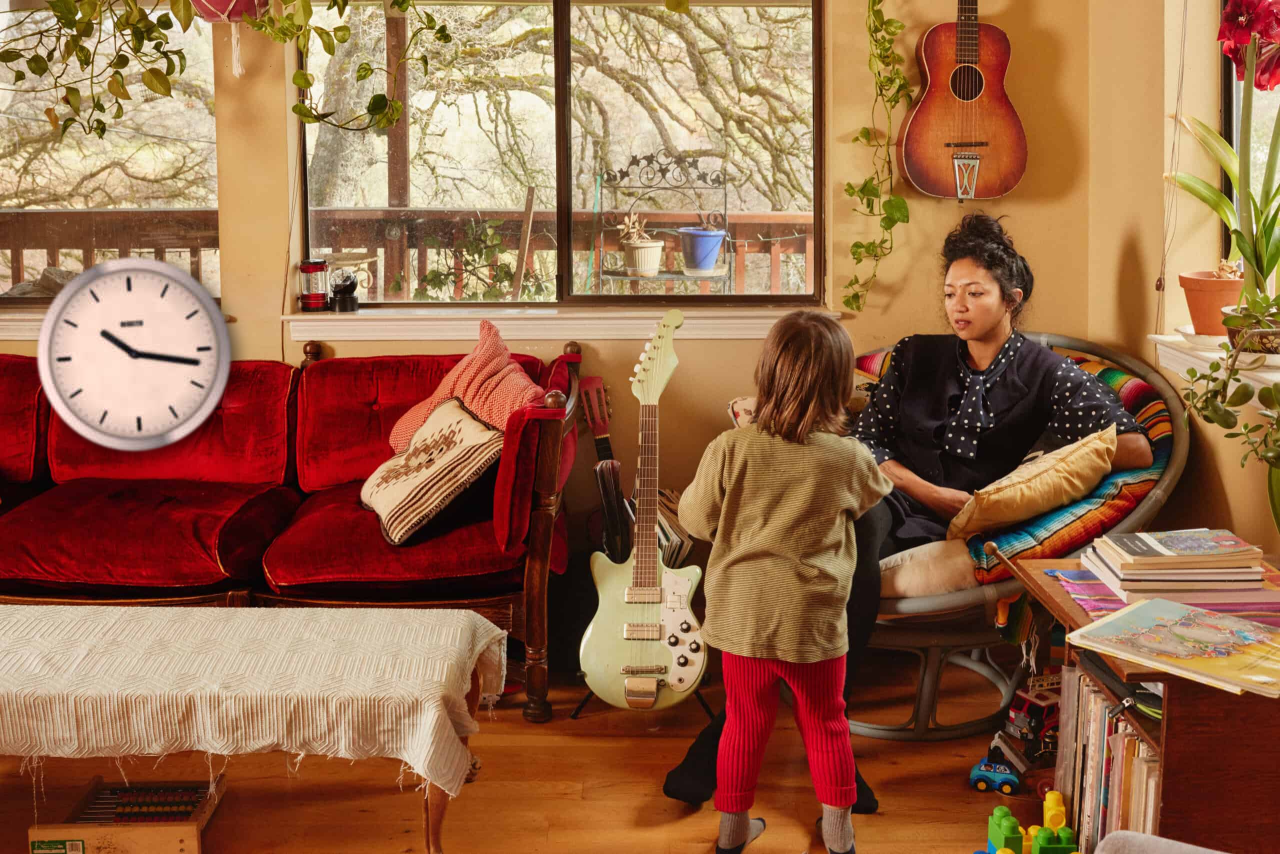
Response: 10:17
